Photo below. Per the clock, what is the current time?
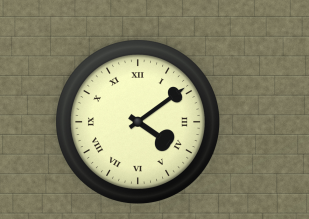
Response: 4:09
